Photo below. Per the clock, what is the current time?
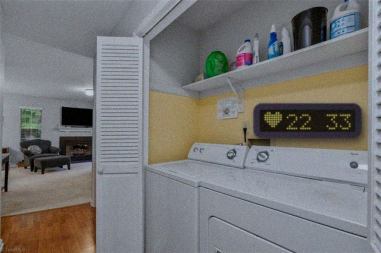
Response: 22:33
